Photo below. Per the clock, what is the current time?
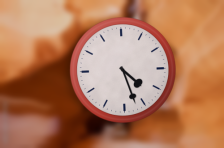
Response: 4:27
